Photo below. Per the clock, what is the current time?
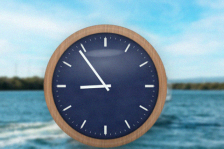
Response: 8:54
